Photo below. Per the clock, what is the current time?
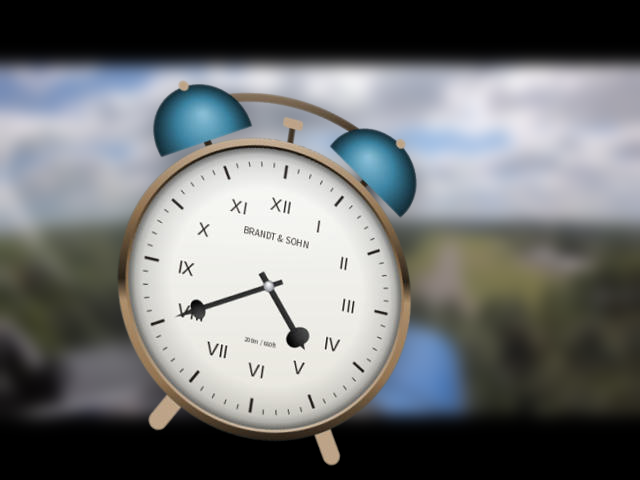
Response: 4:40
